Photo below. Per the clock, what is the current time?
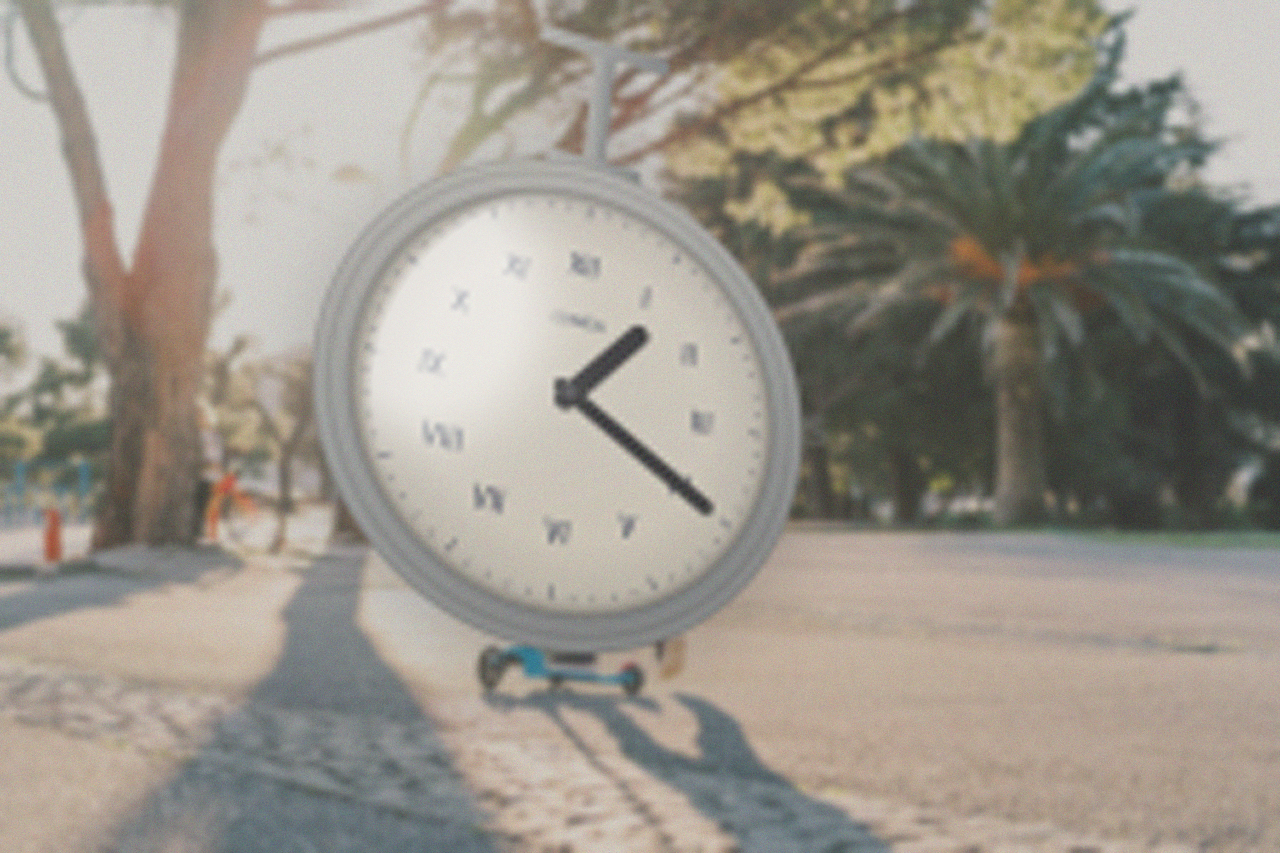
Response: 1:20
